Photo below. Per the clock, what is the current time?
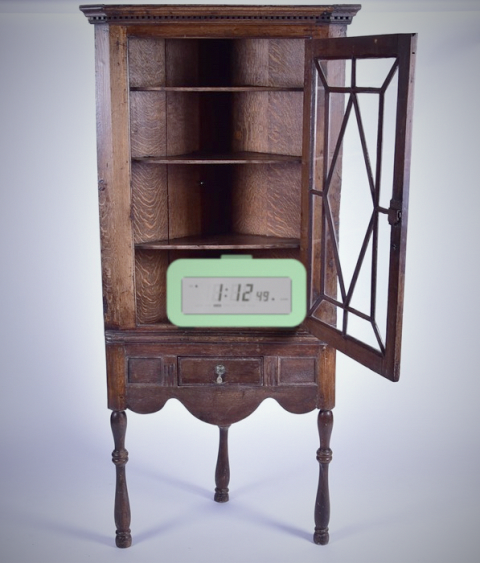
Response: 1:12
